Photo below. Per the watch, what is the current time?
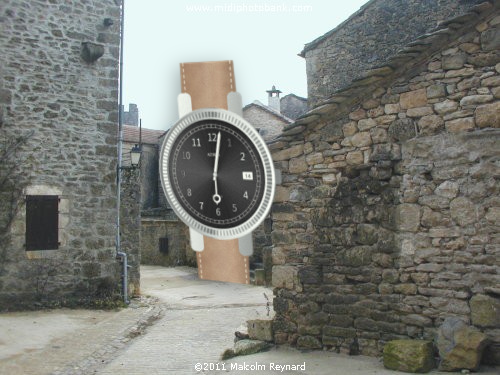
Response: 6:02
